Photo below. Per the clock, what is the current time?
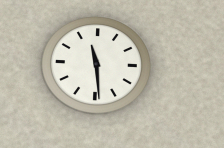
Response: 11:29
